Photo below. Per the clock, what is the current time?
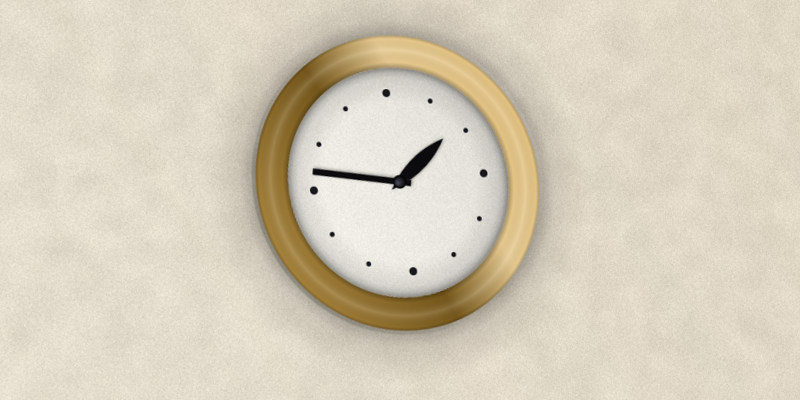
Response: 1:47
